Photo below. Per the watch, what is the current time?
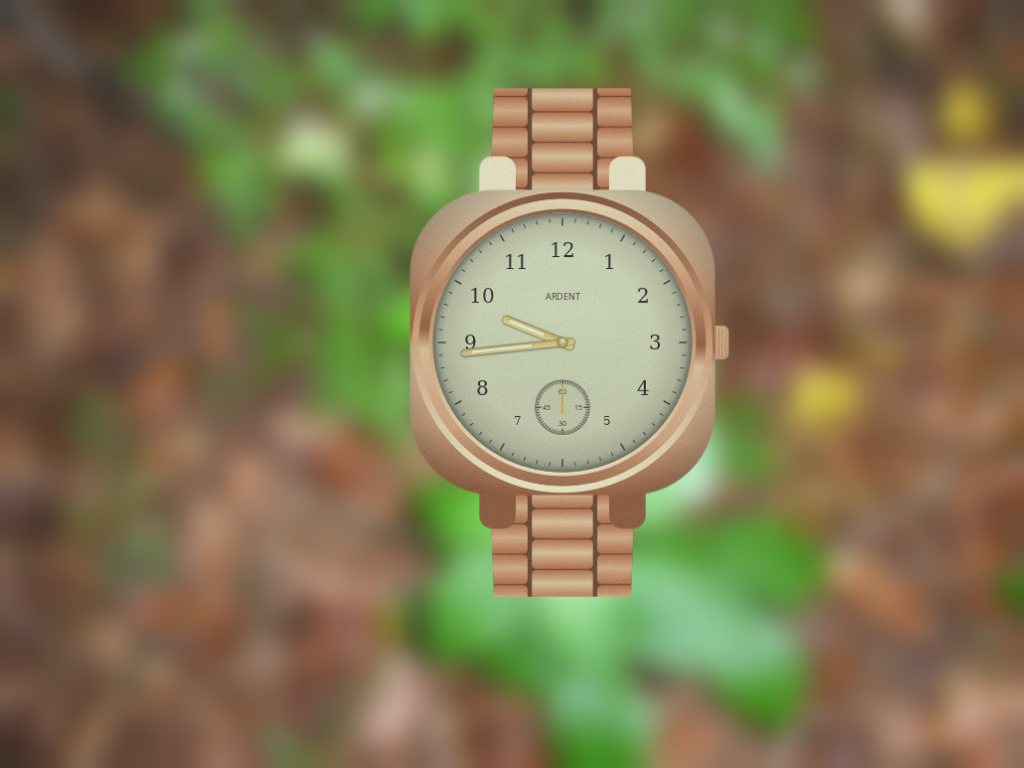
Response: 9:44
